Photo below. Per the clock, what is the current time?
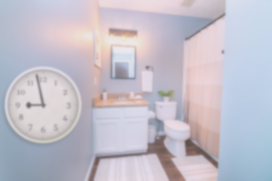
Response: 8:58
